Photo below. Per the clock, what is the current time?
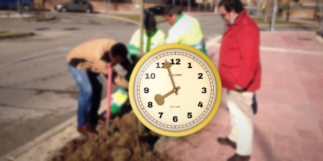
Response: 7:57
